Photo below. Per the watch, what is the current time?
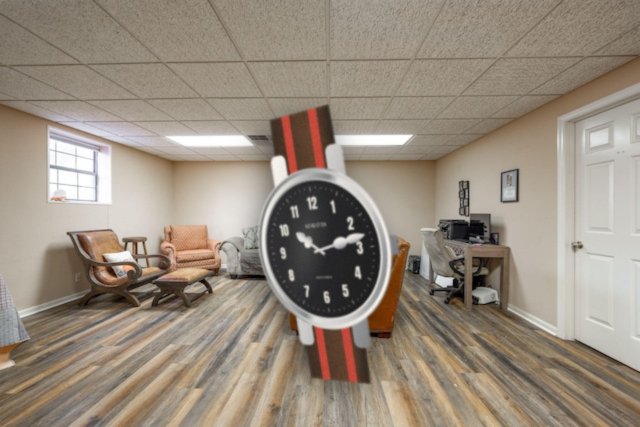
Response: 10:13
